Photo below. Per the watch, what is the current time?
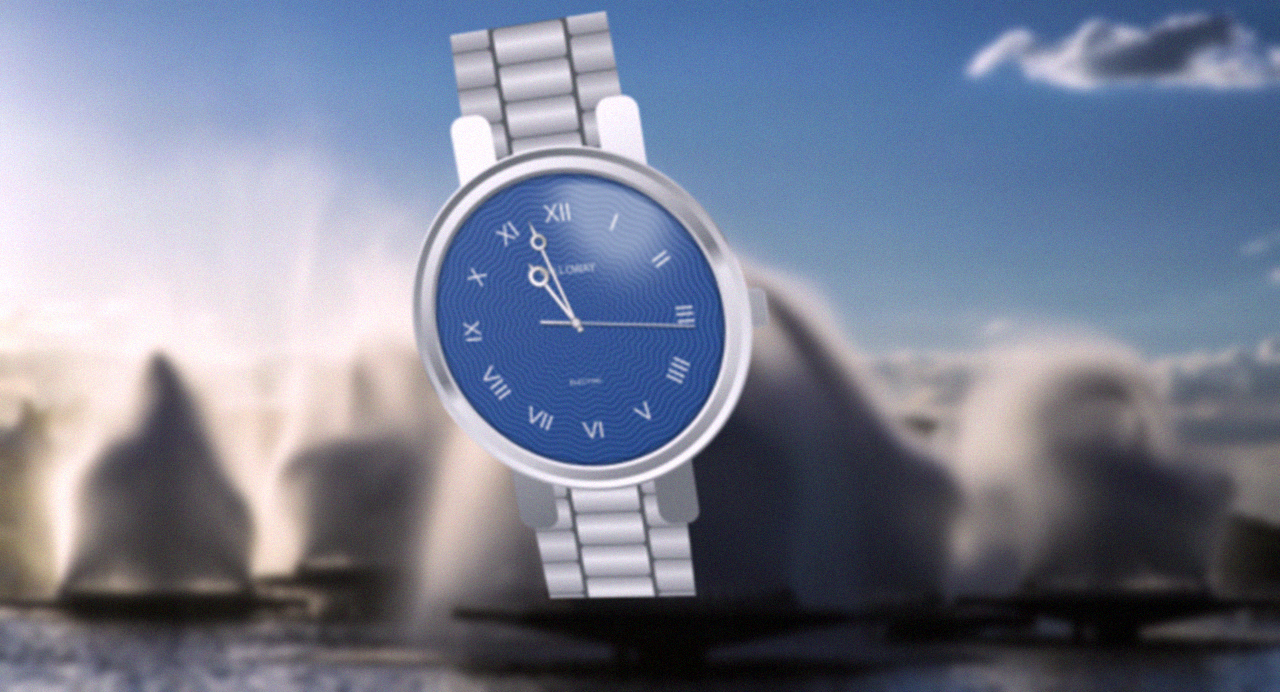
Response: 10:57:16
